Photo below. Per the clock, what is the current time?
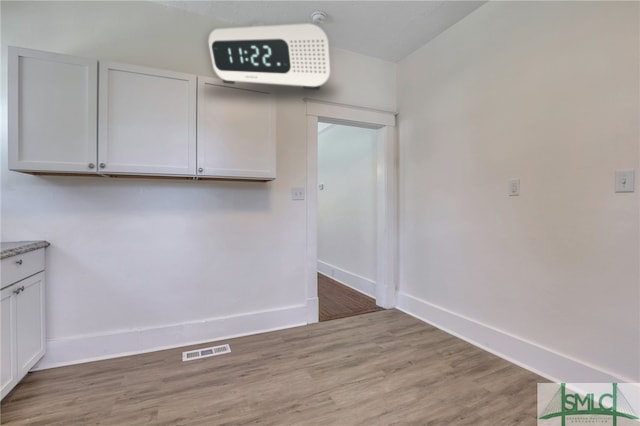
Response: 11:22
